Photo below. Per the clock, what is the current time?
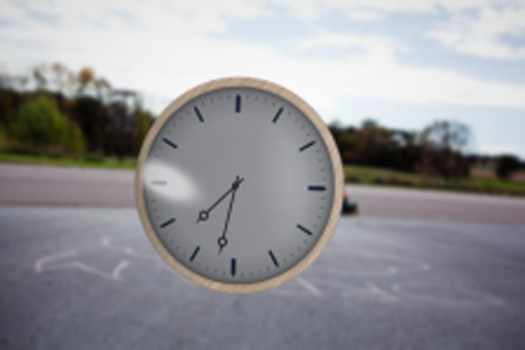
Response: 7:32
